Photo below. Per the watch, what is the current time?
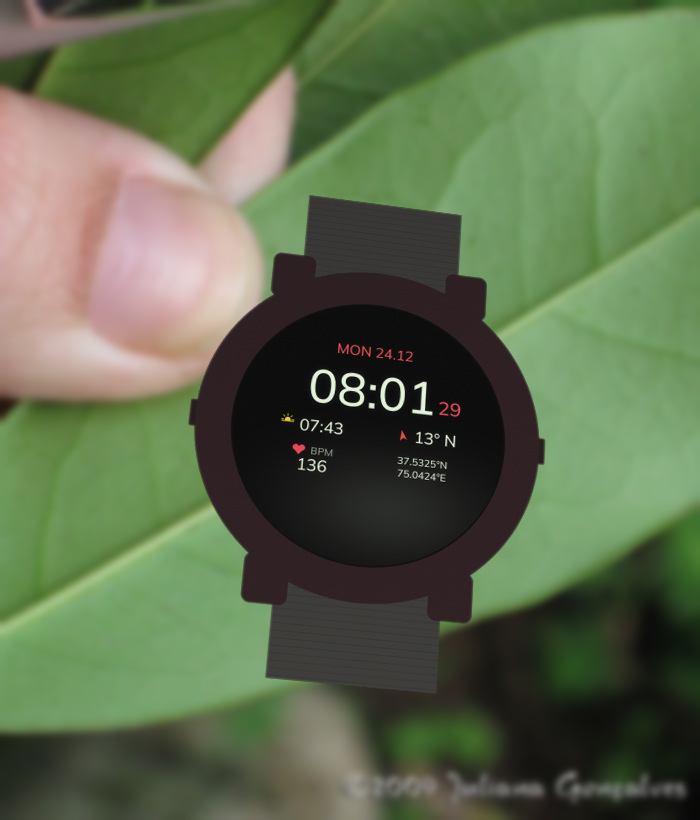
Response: 8:01:29
